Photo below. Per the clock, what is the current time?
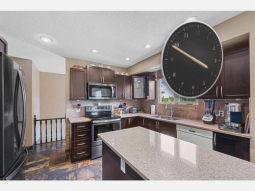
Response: 3:49
